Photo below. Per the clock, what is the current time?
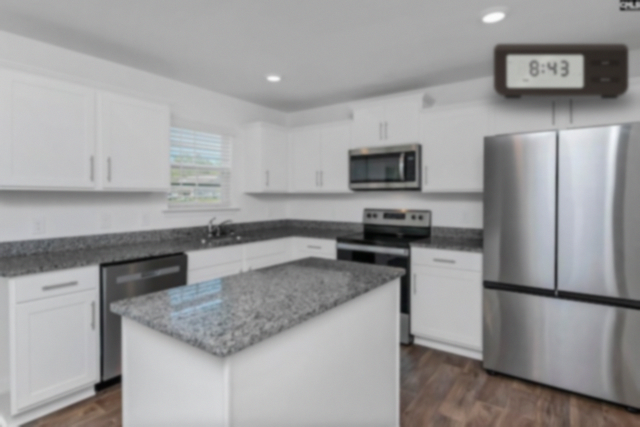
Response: 8:43
